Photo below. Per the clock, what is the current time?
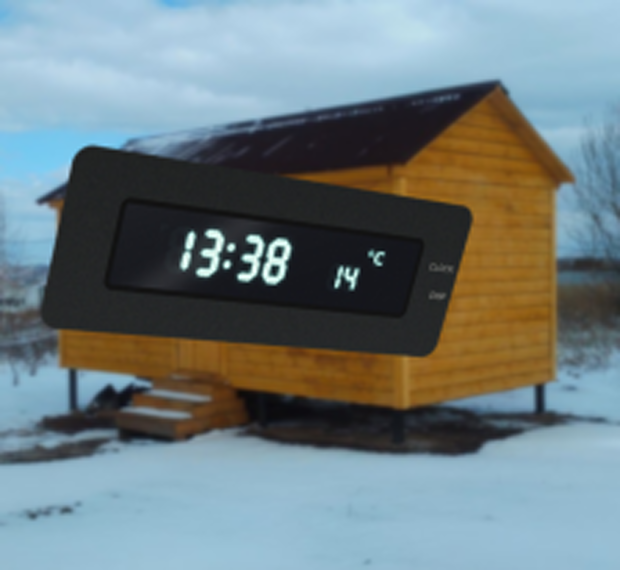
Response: 13:38
